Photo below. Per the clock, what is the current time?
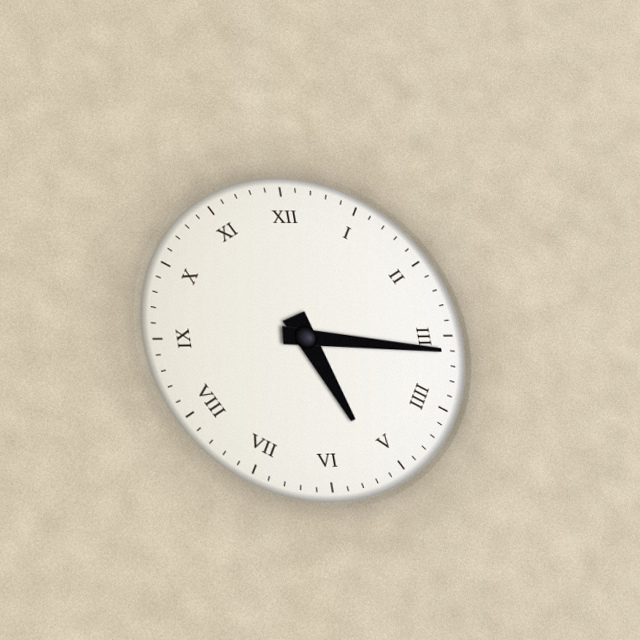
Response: 5:16
